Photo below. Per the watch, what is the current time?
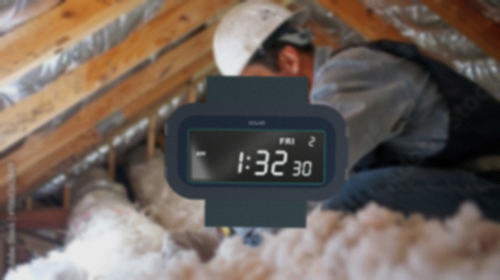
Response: 1:32:30
